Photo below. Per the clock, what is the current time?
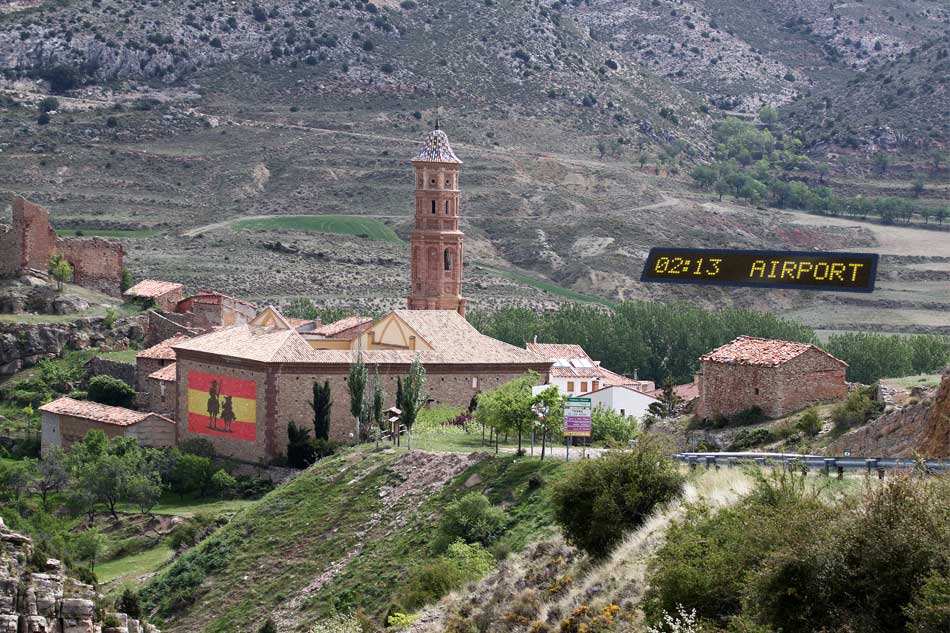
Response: 2:13
